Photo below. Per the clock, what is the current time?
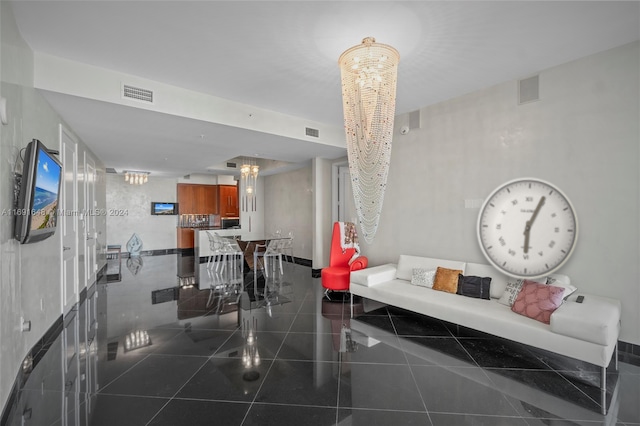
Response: 6:04
